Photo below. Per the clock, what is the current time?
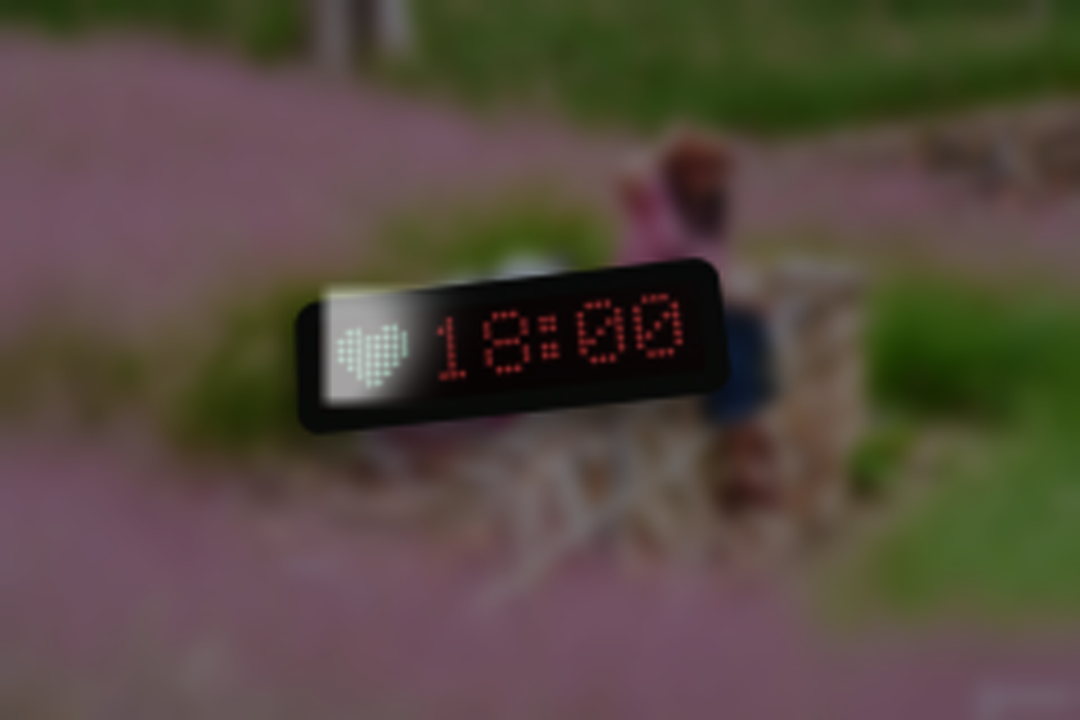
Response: 18:00
